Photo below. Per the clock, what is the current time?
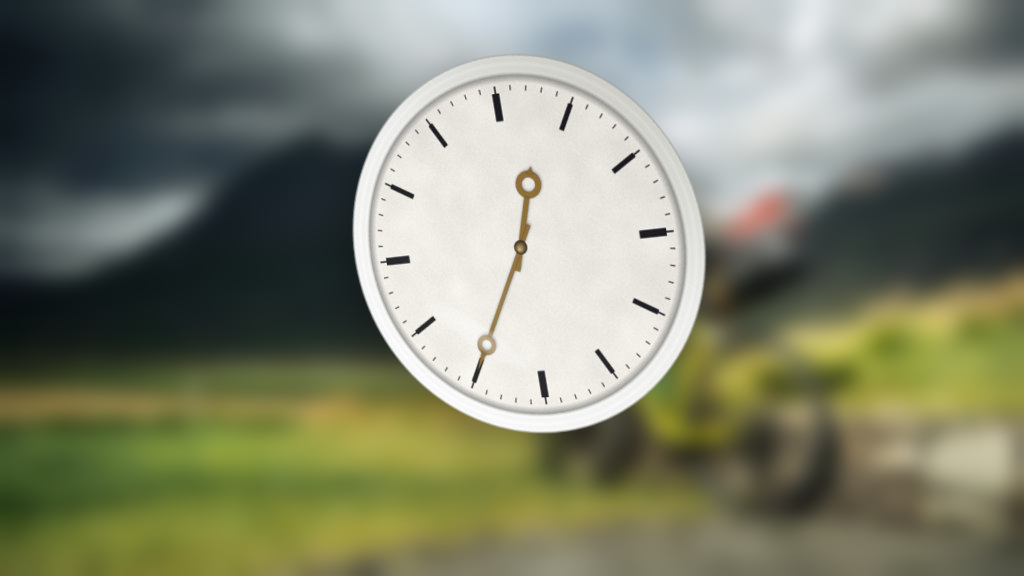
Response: 12:35
